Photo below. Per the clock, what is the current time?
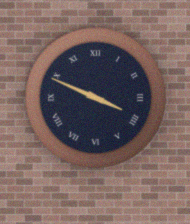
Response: 3:49
